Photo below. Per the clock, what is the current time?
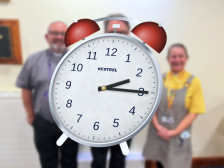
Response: 2:15
